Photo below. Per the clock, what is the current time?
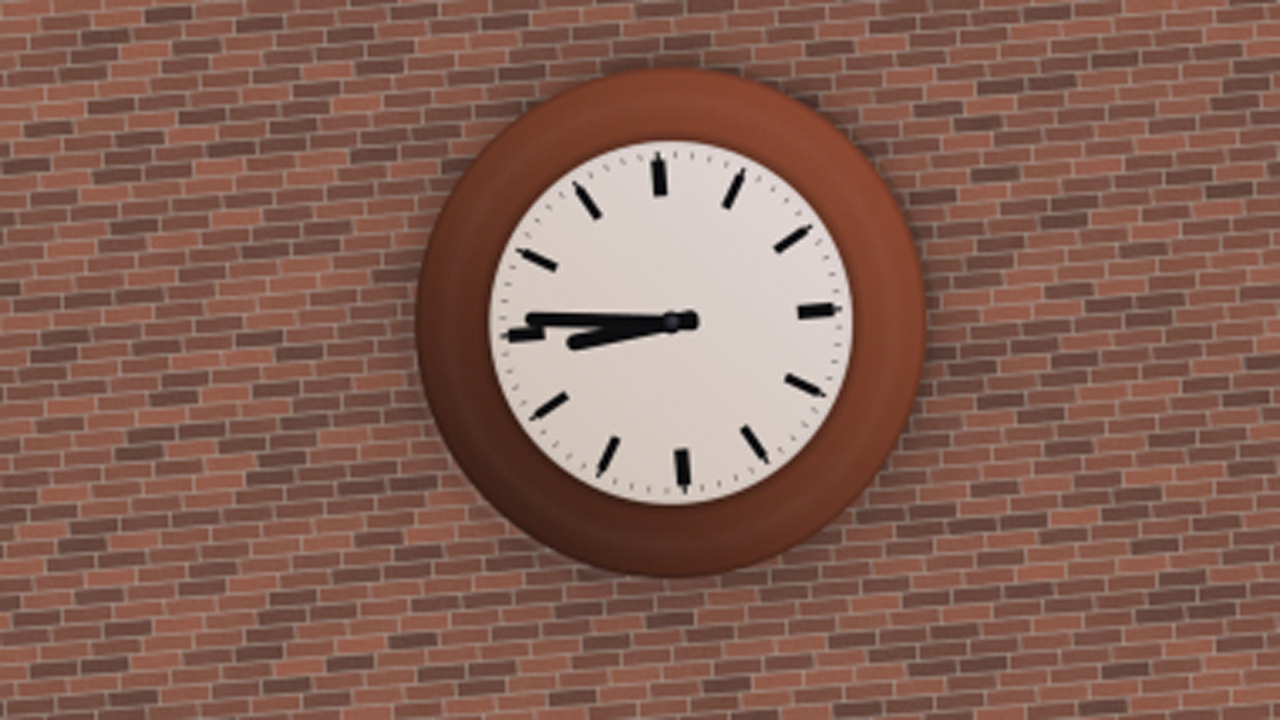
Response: 8:46
